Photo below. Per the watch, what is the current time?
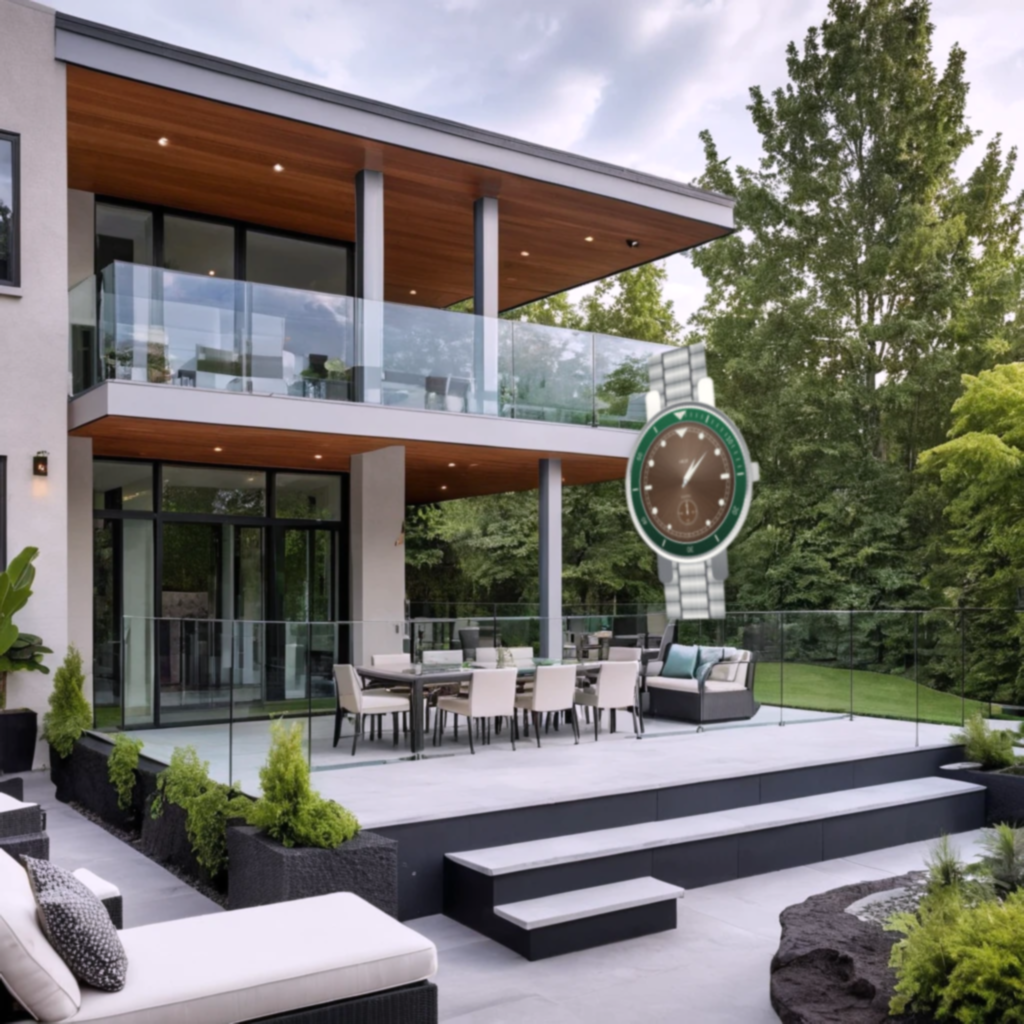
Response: 1:08
